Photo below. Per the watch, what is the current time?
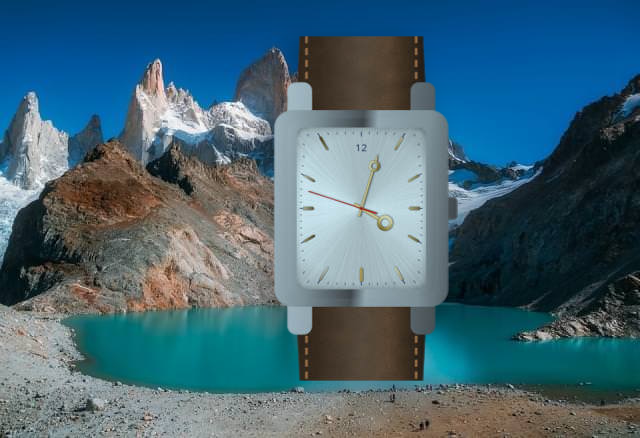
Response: 4:02:48
